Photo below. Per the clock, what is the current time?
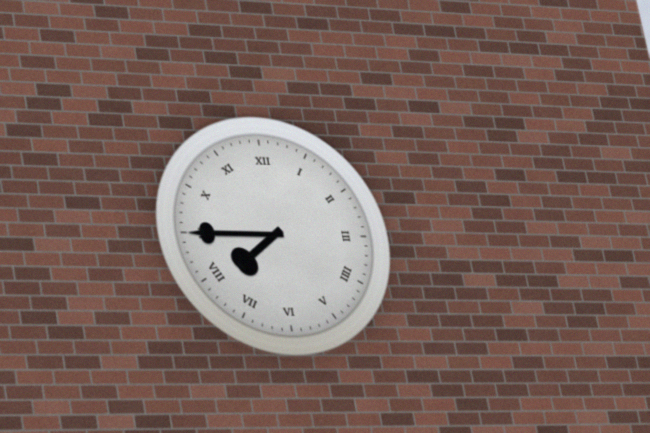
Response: 7:45
